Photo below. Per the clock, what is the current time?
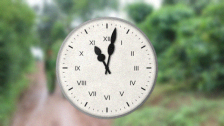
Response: 11:02
